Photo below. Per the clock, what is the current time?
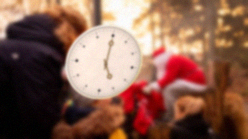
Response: 5:00
